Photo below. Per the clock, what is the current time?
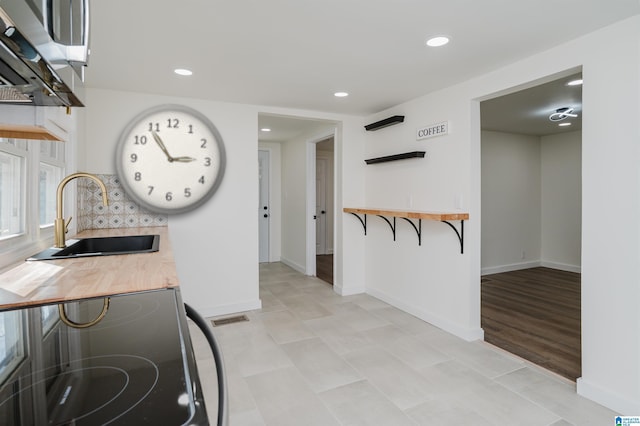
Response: 2:54
